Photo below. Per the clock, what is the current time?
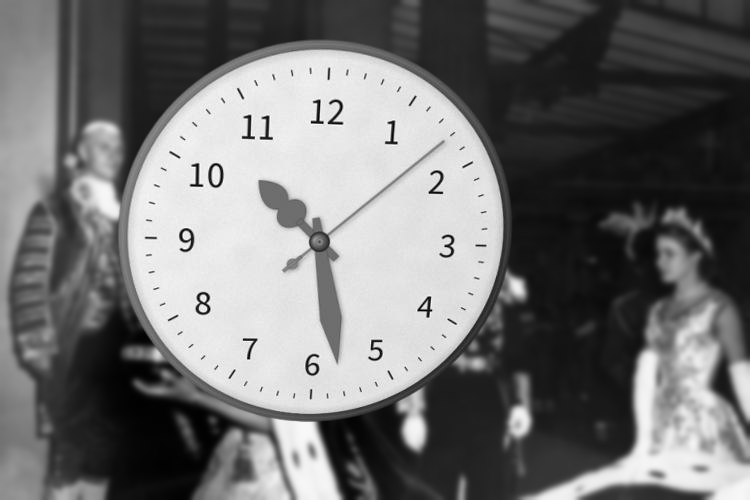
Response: 10:28:08
